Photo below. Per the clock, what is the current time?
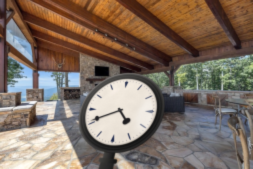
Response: 4:41
